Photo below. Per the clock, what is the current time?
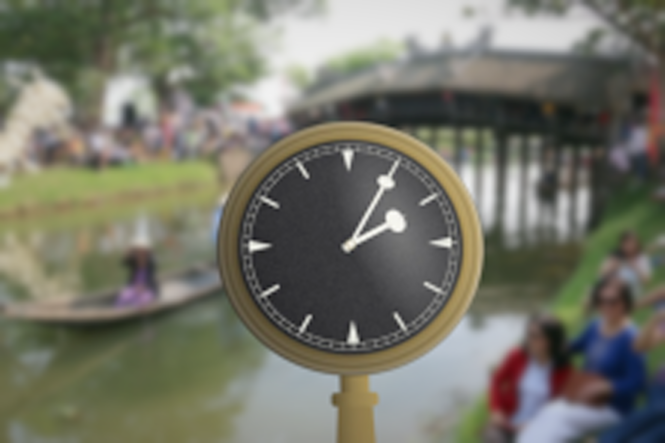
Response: 2:05
